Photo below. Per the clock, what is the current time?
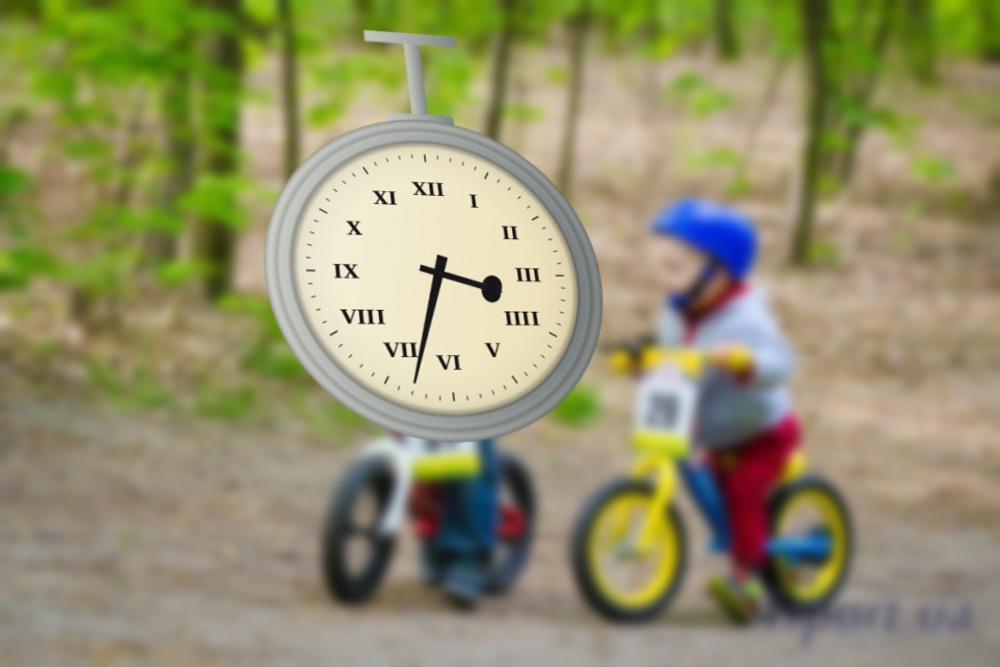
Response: 3:33
